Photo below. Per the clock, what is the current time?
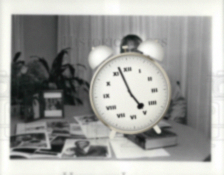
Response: 4:57
